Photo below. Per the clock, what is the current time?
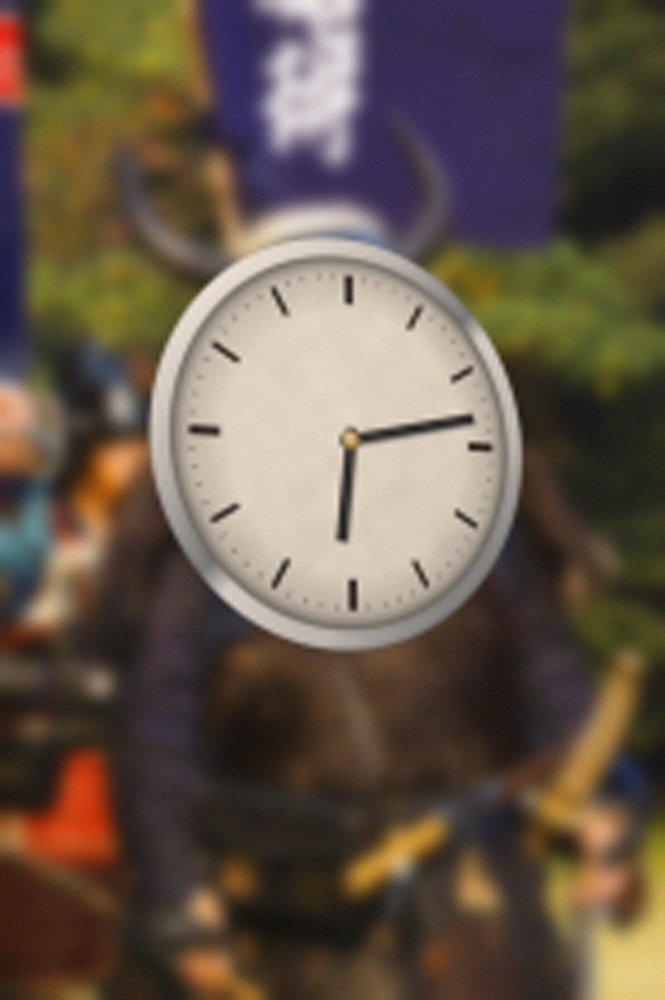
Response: 6:13
